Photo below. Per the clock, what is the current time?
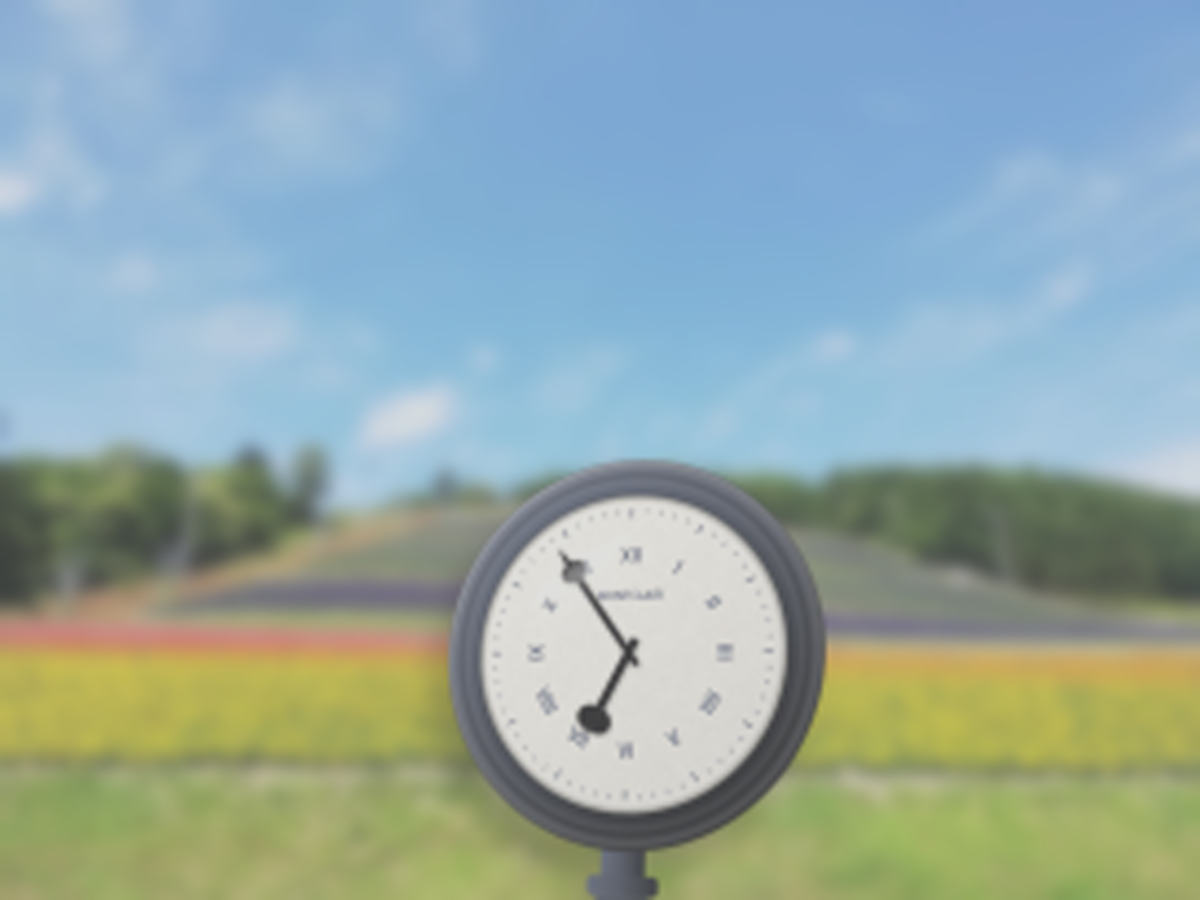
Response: 6:54
